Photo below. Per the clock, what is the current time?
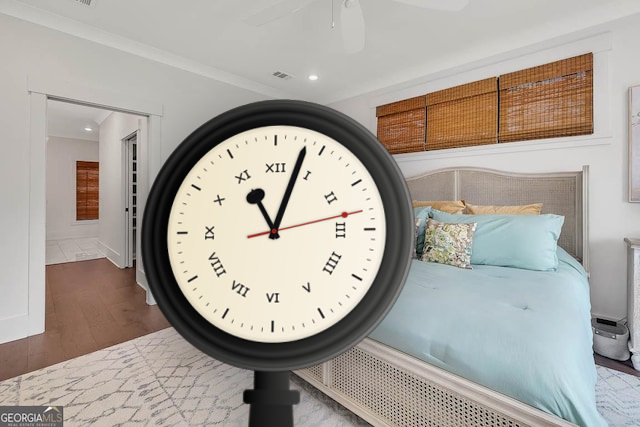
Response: 11:03:13
